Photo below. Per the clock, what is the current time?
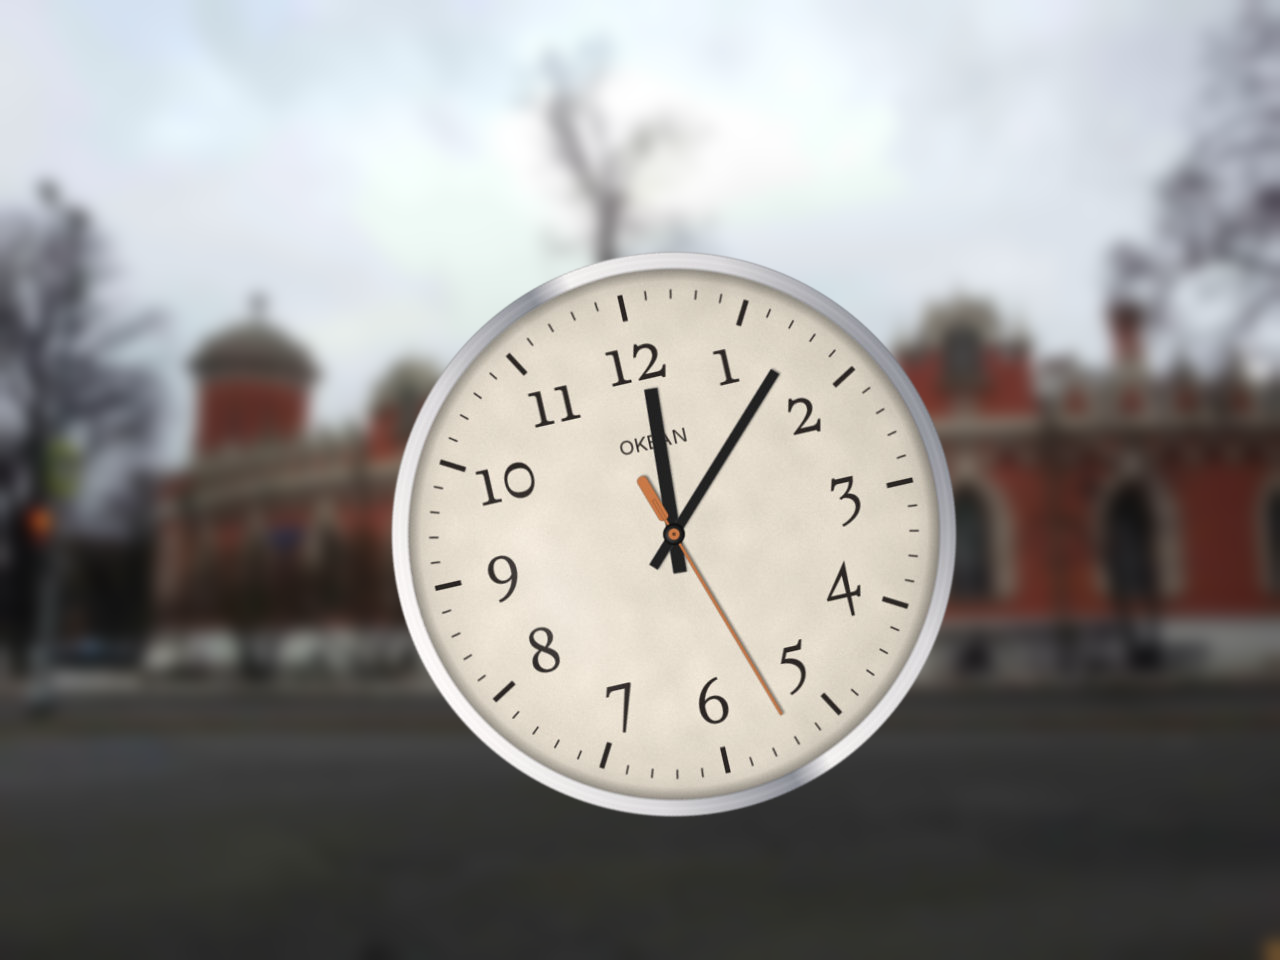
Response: 12:07:27
